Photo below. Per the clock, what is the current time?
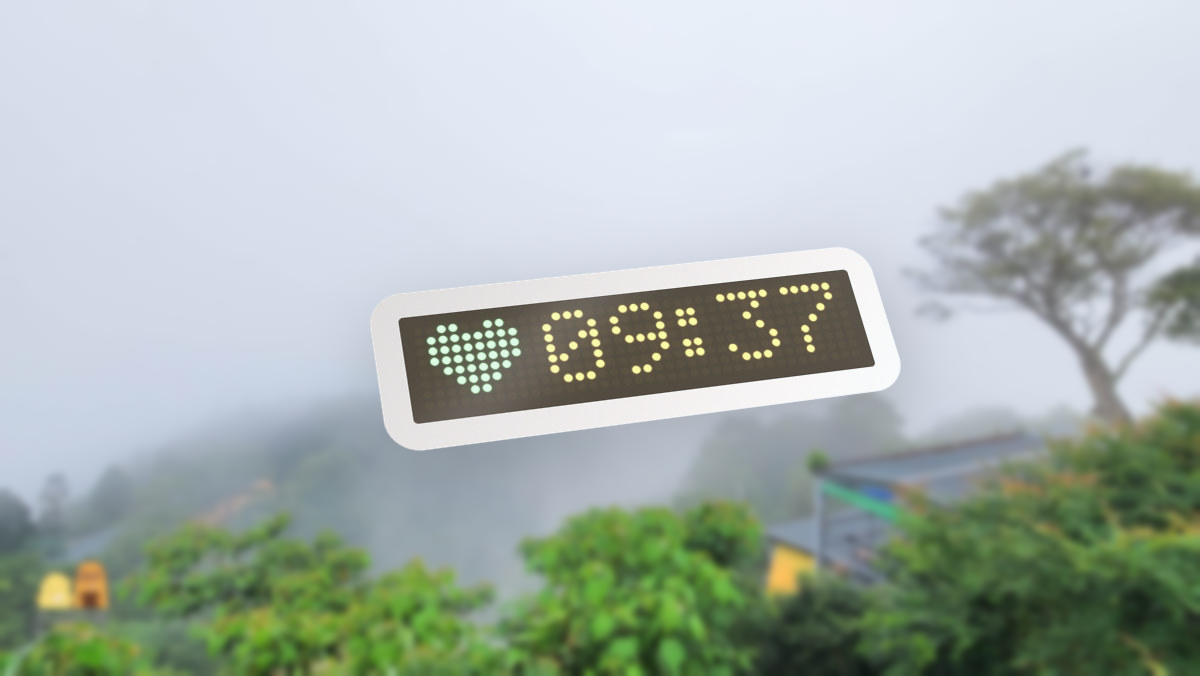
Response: 9:37
